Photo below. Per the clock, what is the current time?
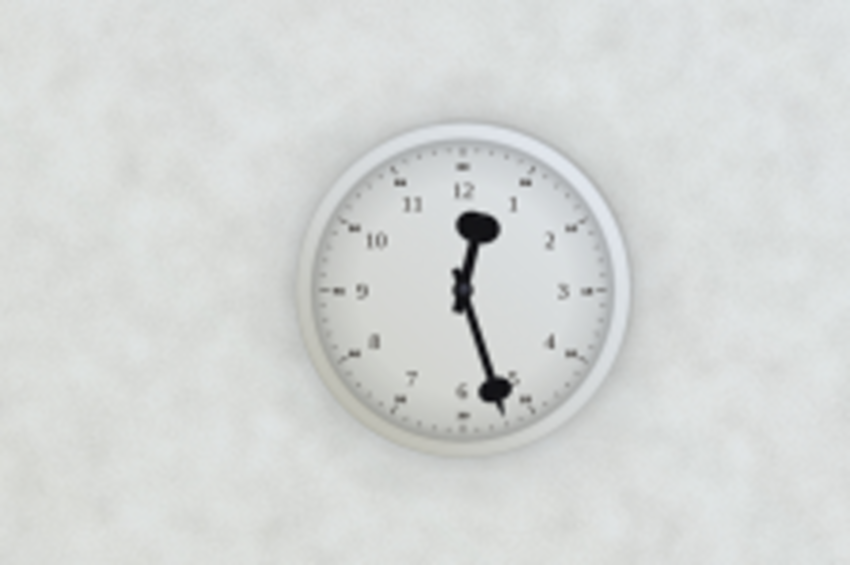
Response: 12:27
